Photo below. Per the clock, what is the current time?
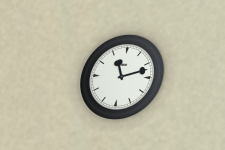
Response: 11:12
